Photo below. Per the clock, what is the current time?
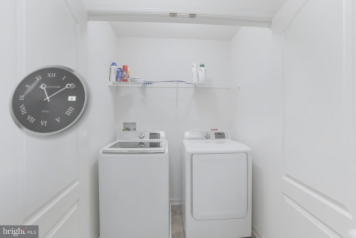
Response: 11:09
